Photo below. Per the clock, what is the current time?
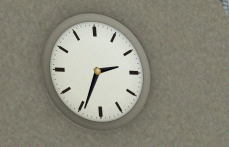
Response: 2:34
